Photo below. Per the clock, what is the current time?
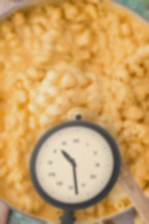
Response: 10:28
